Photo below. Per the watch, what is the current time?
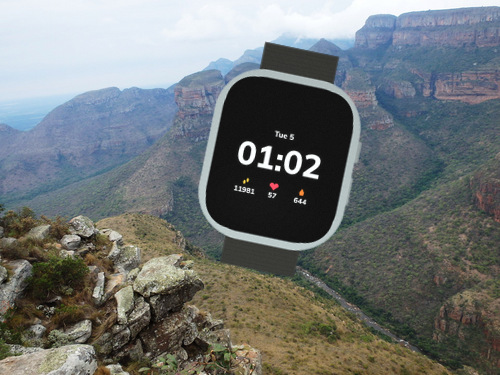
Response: 1:02
